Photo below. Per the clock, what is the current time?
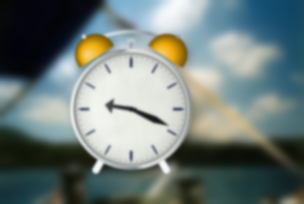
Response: 9:19
